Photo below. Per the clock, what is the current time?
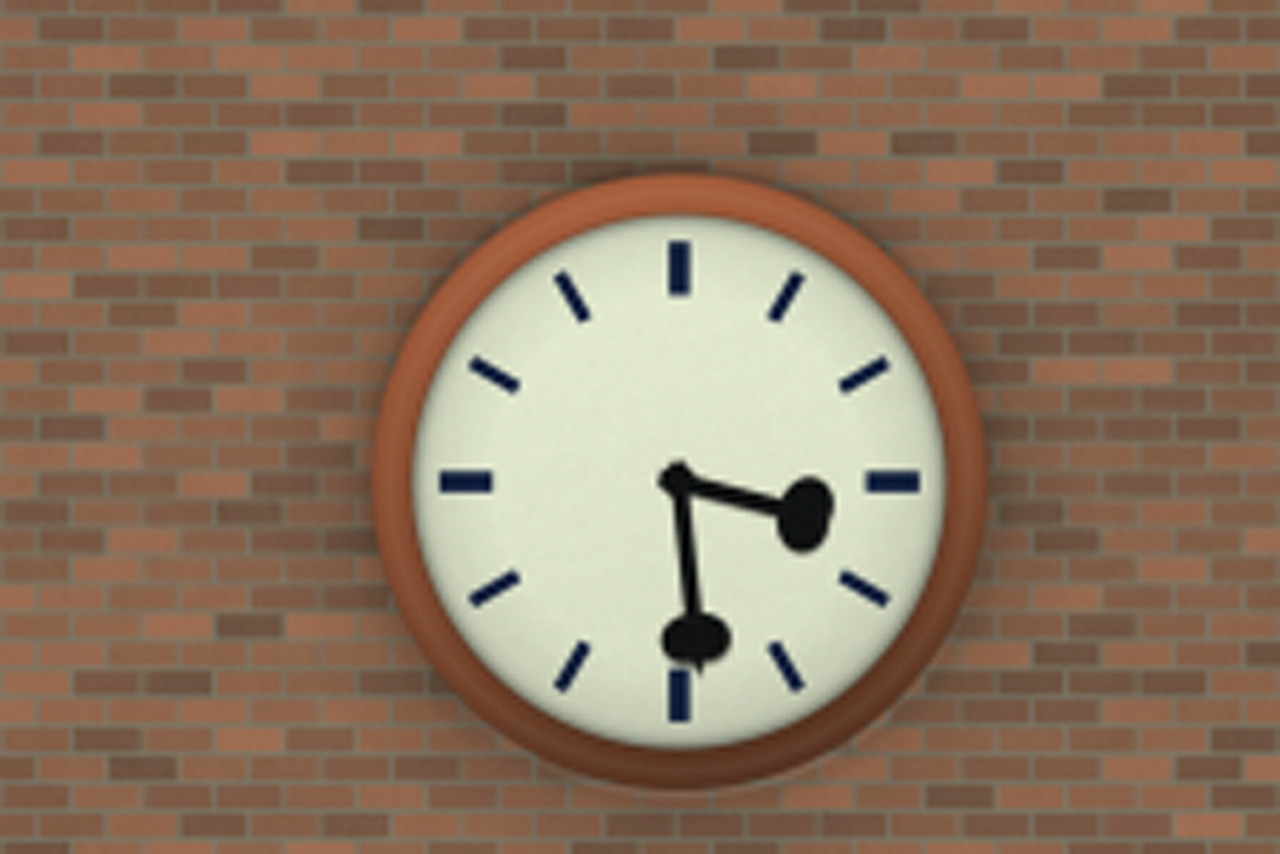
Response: 3:29
